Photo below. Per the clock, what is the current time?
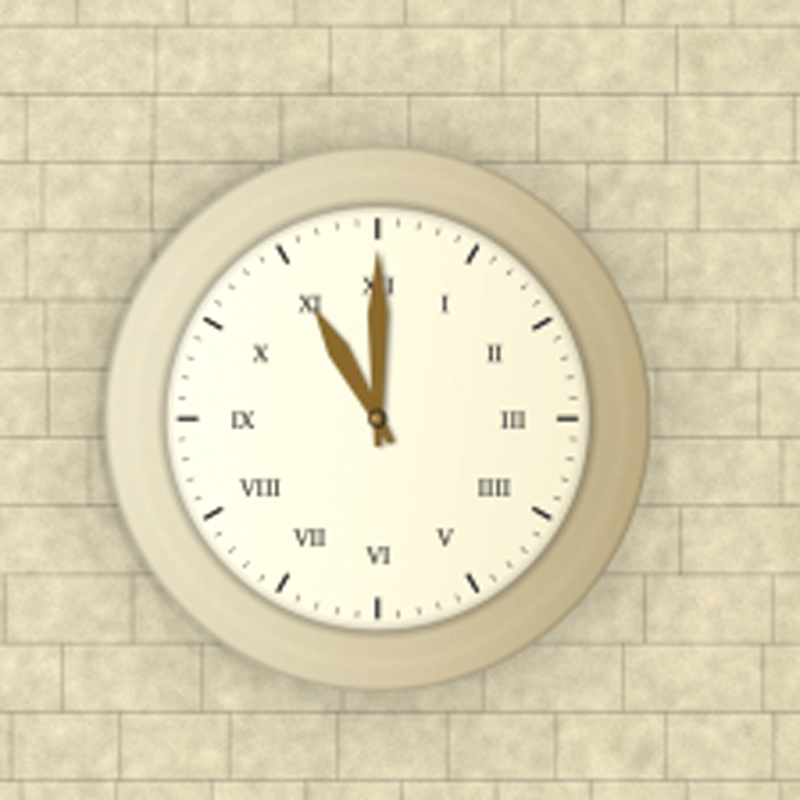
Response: 11:00
